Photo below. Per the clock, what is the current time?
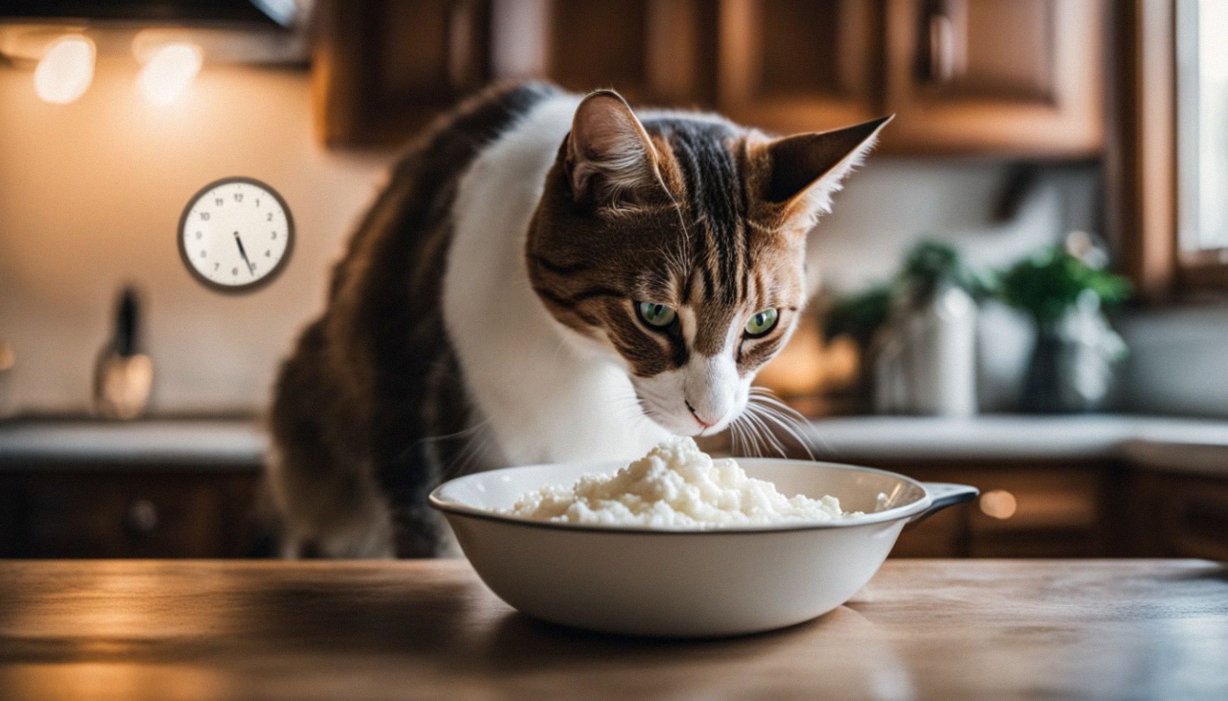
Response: 5:26
